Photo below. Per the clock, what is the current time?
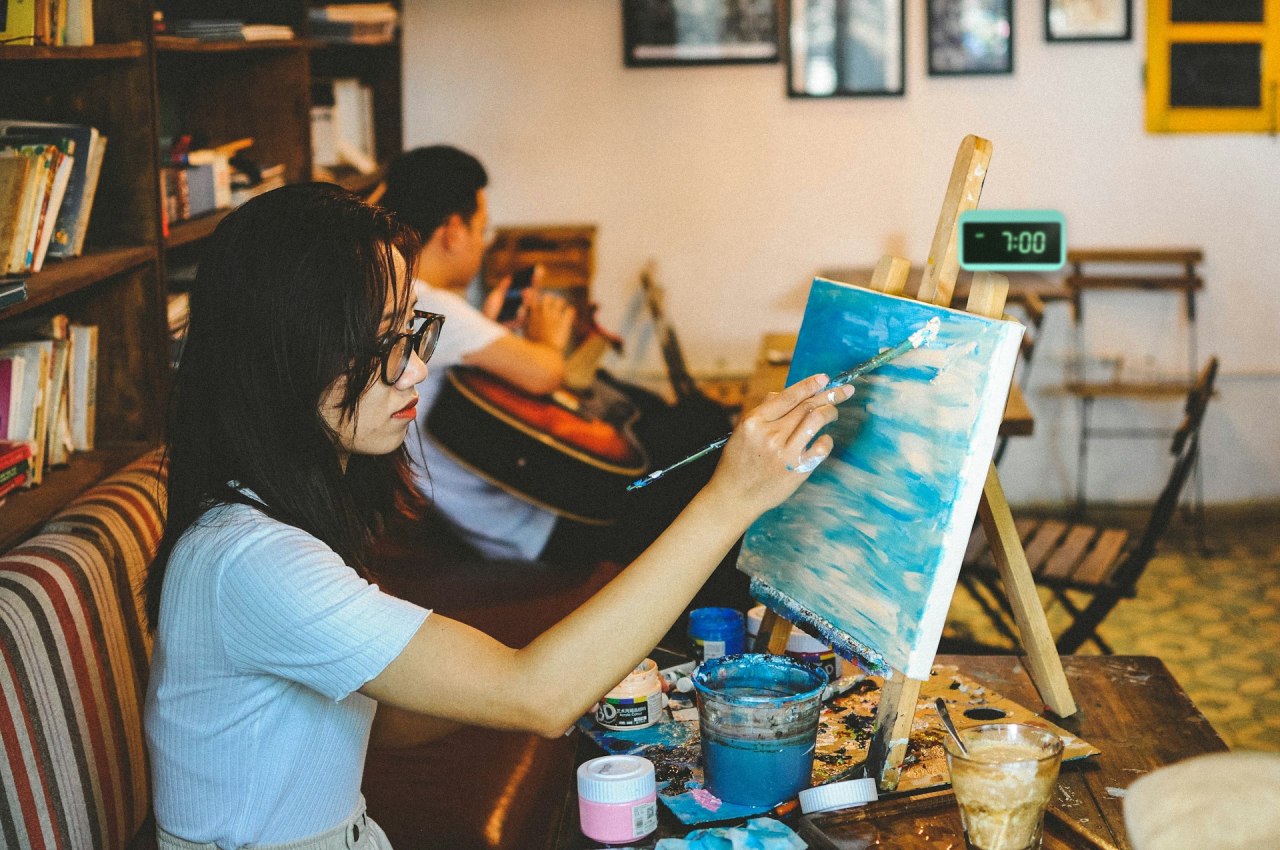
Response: 7:00
